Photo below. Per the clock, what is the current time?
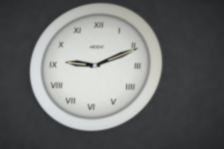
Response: 9:11
